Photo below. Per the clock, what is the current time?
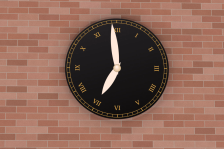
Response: 6:59
